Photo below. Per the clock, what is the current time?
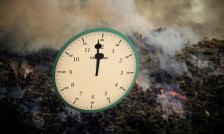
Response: 11:59
